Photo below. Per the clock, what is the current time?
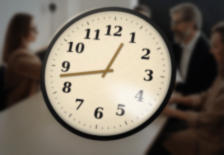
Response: 12:43
